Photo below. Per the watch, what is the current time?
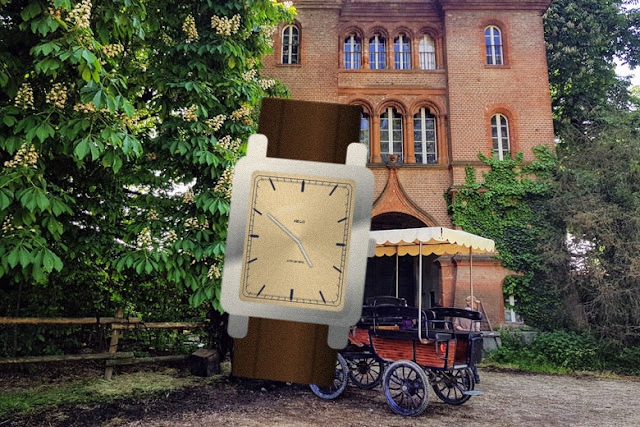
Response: 4:51
